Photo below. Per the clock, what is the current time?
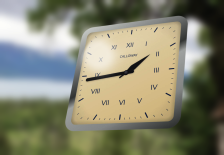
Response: 1:44
